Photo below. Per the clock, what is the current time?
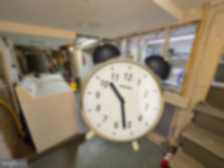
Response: 10:27
